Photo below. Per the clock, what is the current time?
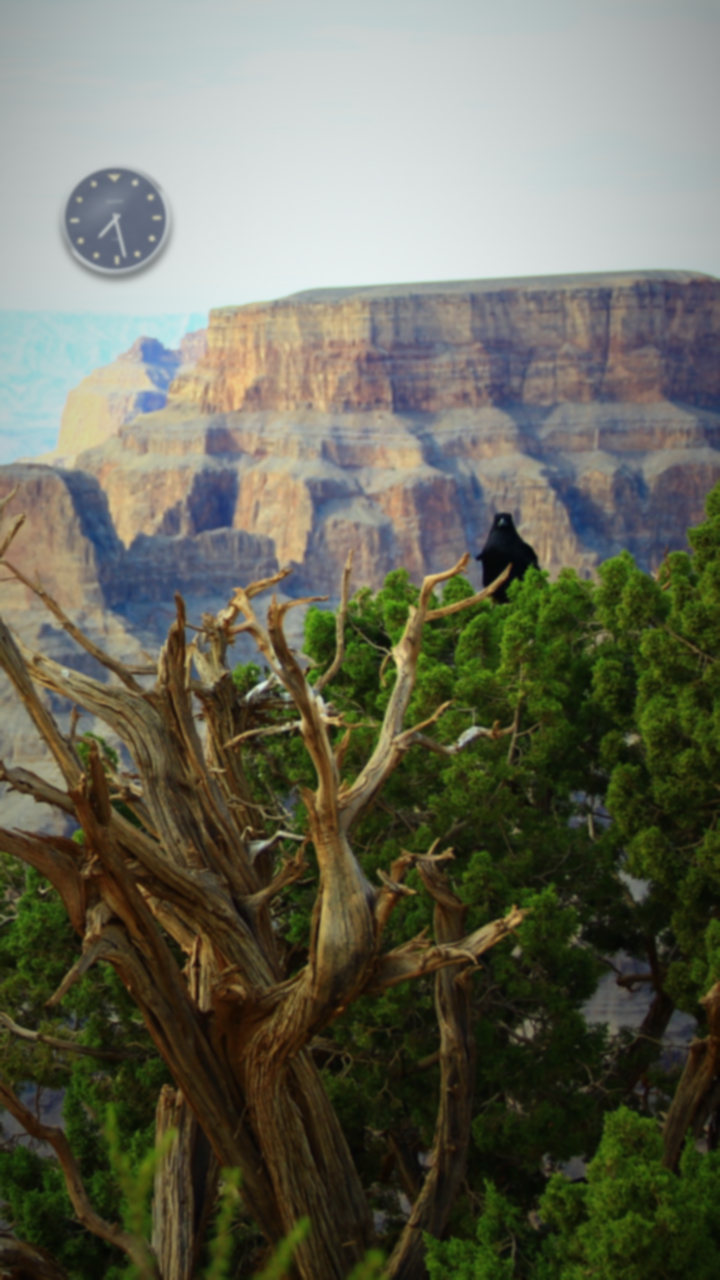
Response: 7:28
